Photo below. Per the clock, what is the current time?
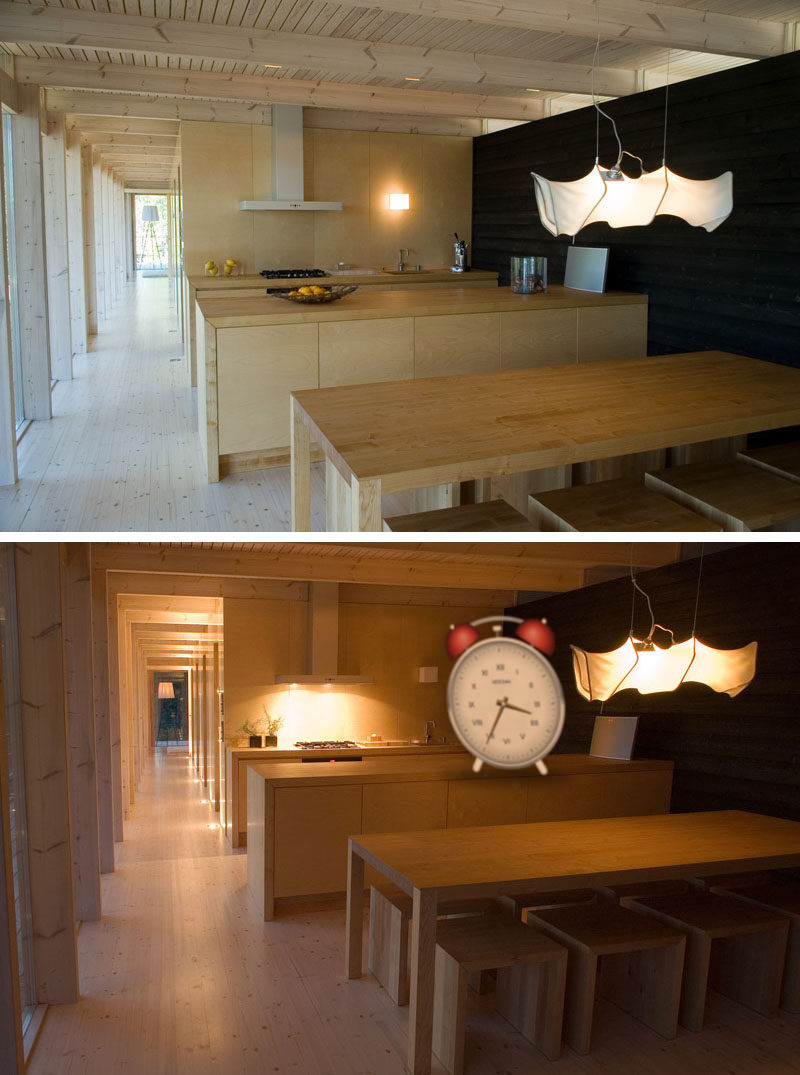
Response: 3:35
